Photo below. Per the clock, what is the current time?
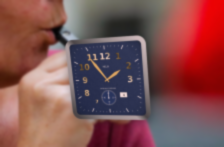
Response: 1:54
